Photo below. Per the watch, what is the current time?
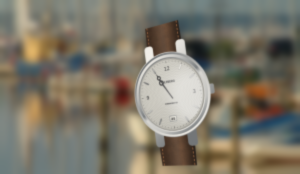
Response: 10:55
